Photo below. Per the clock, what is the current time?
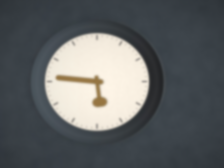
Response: 5:46
